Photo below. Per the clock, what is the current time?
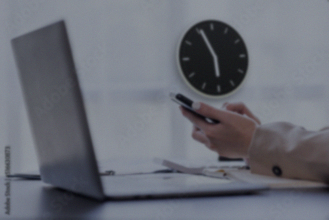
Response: 5:56
